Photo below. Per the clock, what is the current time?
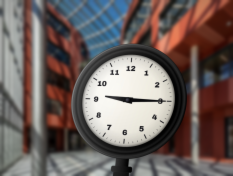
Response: 9:15
